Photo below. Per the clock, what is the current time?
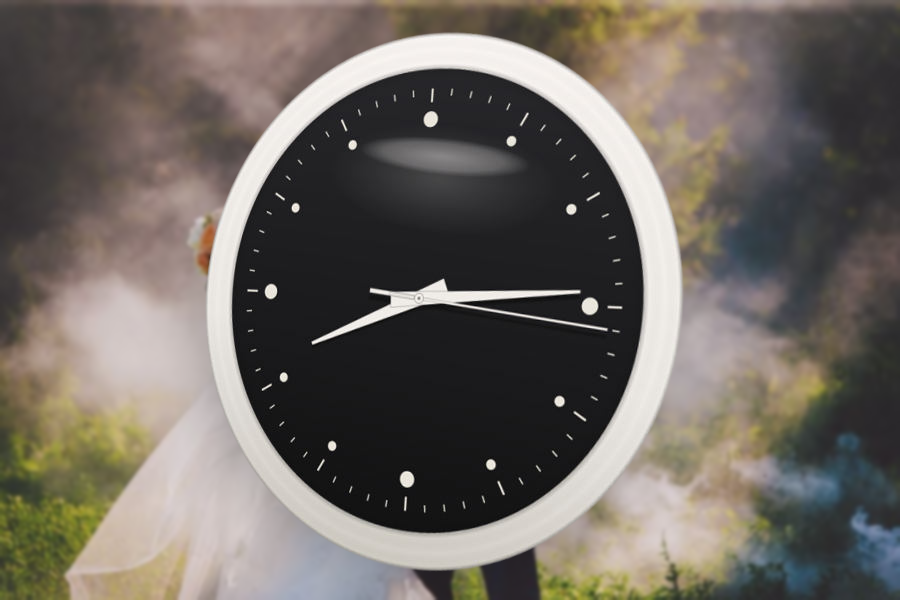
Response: 8:14:16
